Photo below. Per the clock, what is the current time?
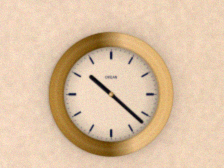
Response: 10:22
